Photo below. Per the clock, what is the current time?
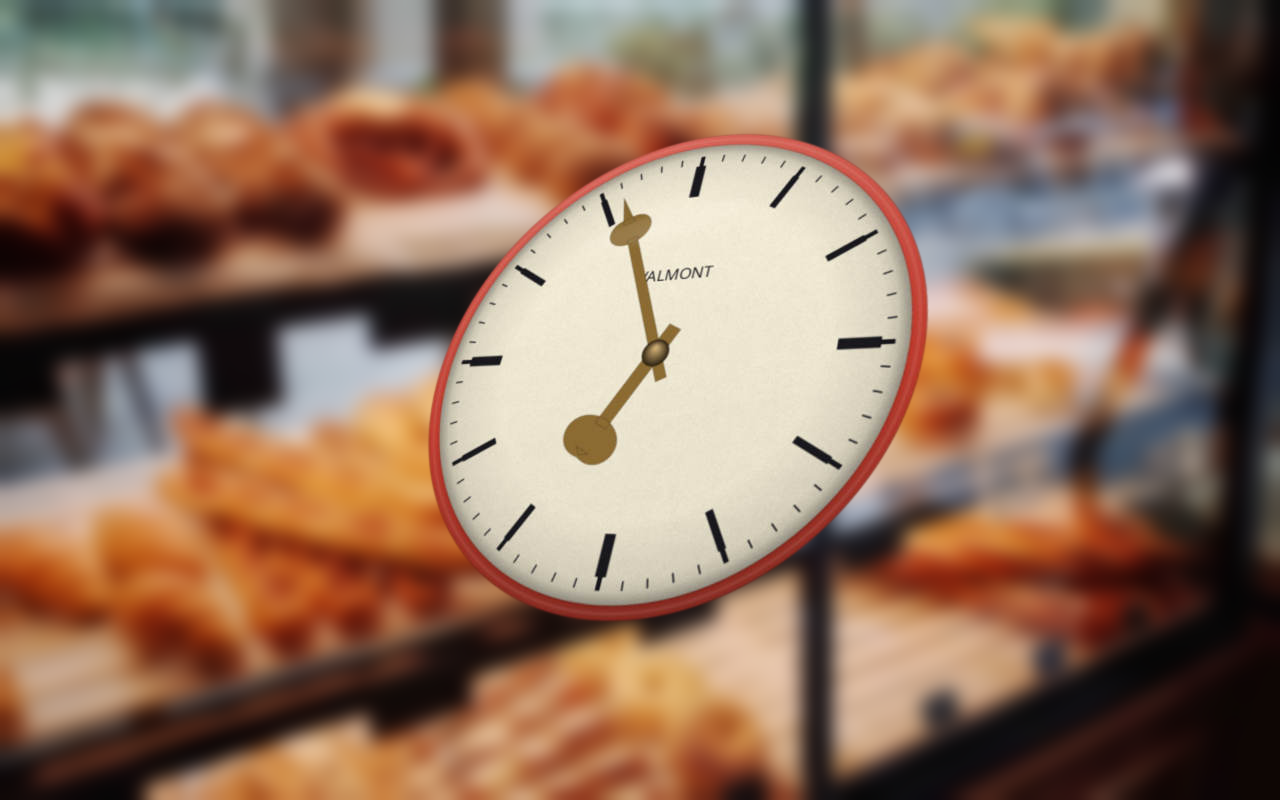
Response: 6:56
